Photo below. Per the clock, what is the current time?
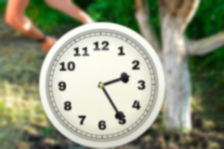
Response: 2:25
